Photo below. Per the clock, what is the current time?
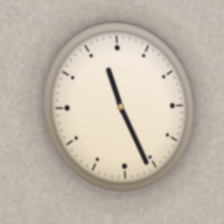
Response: 11:26
